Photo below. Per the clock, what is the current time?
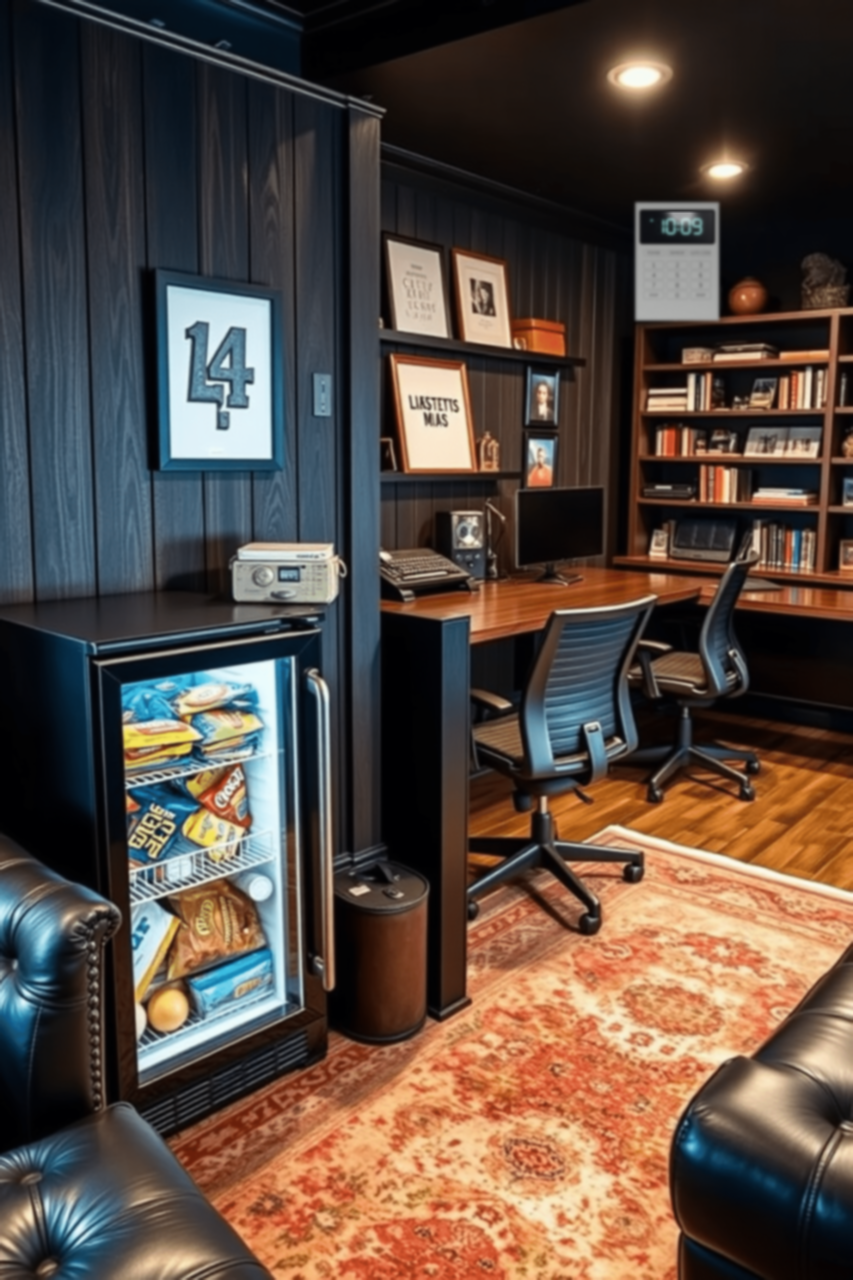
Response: 10:09
